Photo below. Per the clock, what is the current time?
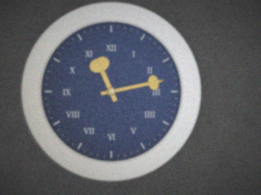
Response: 11:13
